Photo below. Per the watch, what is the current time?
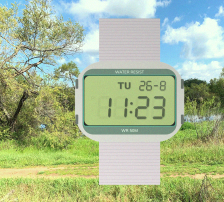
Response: 11:23
